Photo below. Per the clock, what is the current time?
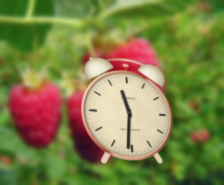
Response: 11:31
